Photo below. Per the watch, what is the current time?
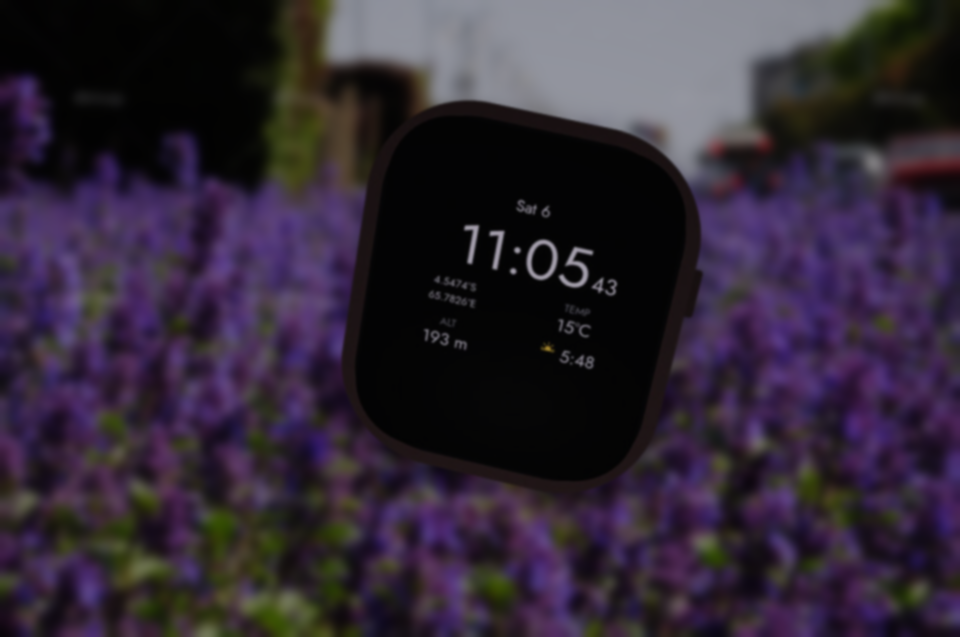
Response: 11:05:43
